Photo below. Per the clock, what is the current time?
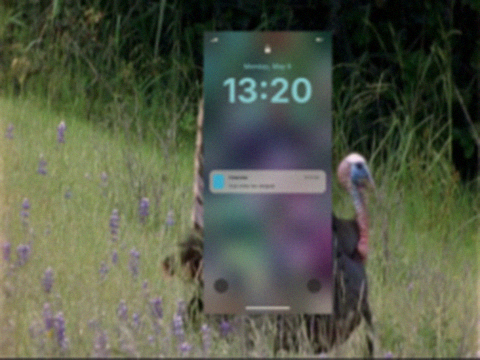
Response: 13:20
